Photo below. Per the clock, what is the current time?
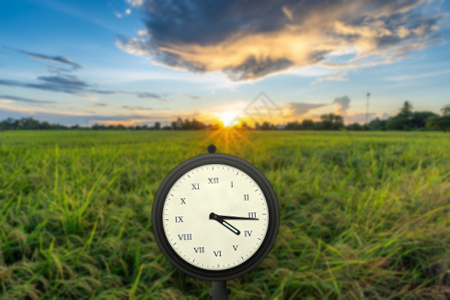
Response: 4:16
